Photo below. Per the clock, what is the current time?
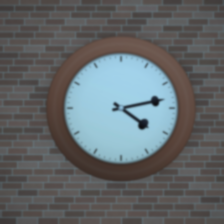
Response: 4:13
